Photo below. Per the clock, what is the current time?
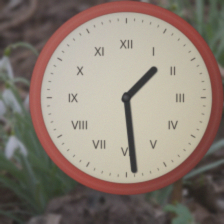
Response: 1:29
